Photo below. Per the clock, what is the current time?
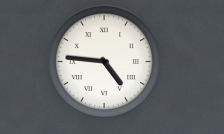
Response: 4:46
